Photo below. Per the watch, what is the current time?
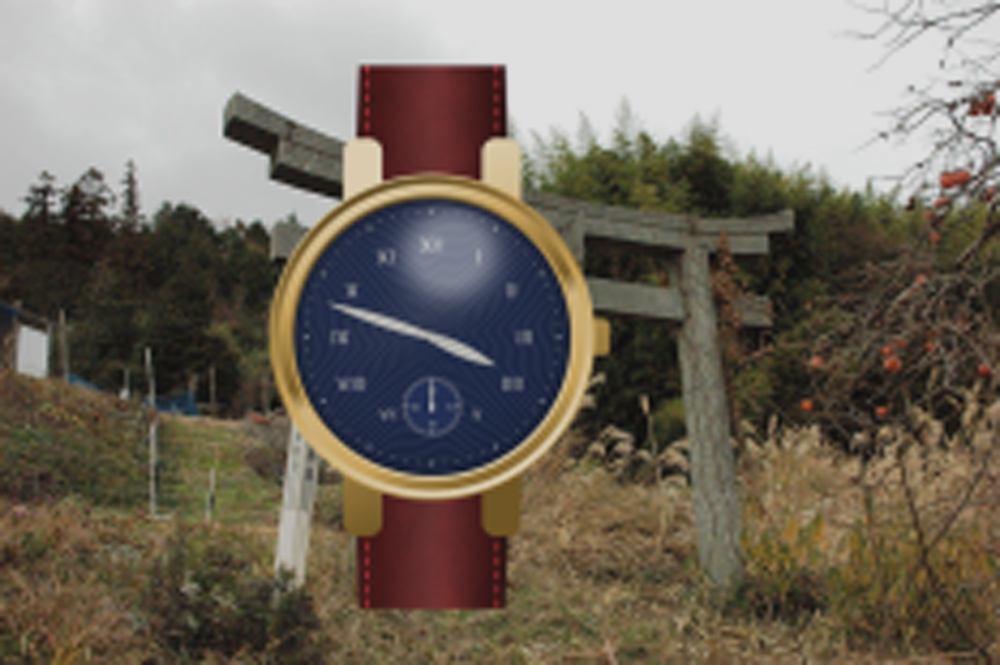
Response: 3:48
